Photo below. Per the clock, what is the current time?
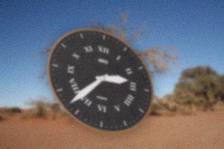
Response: 2:37
